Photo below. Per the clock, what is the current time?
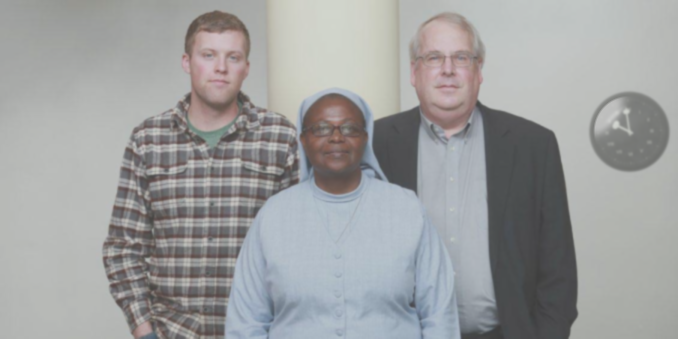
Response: 9:59
